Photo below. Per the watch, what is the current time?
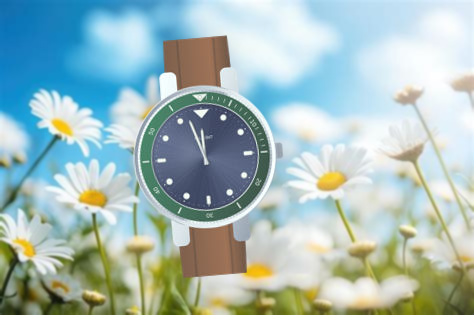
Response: 11:57
